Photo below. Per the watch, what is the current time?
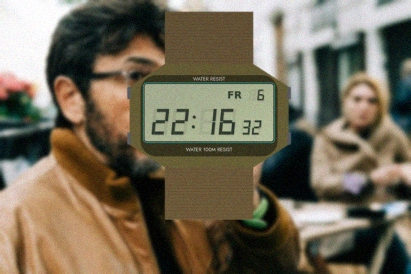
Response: 22:16:32
